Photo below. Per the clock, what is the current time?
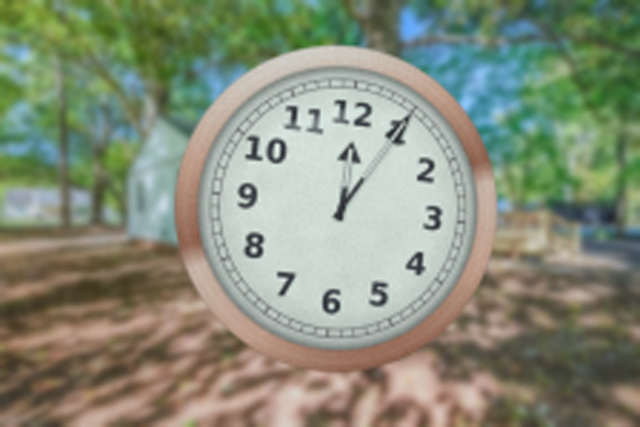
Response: 12:05
